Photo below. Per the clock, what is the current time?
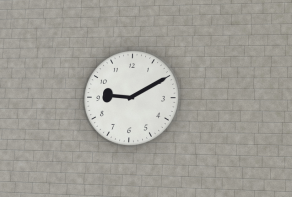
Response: 9:10
